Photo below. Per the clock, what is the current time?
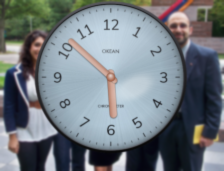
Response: 5:52
